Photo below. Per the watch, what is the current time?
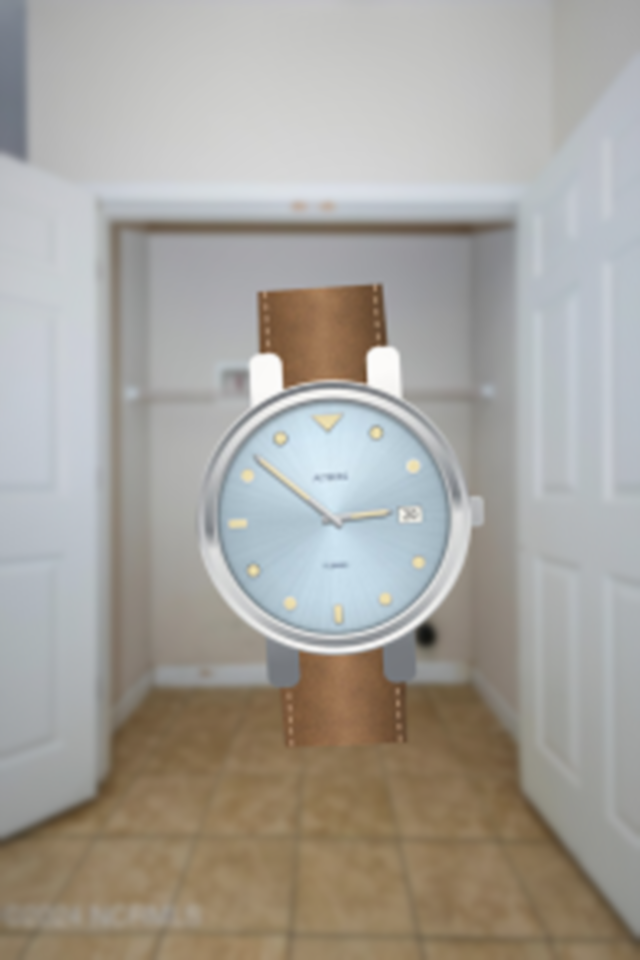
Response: 2:52
